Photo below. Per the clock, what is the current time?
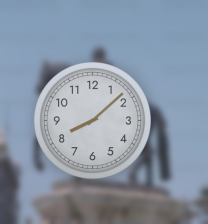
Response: 8:08
